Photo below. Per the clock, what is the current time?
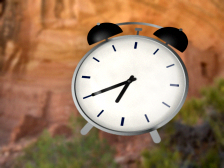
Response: 6:40
